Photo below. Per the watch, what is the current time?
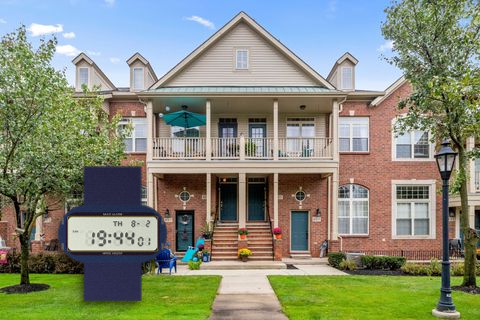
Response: 19:44:01
